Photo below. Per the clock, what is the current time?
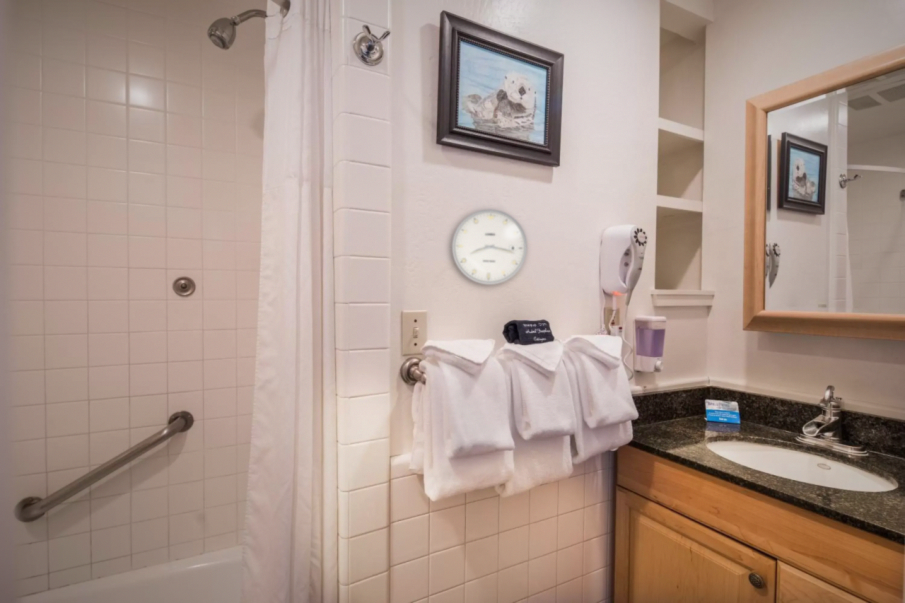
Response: 8:17
